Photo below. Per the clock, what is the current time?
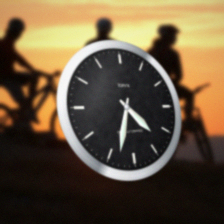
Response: 4:33
